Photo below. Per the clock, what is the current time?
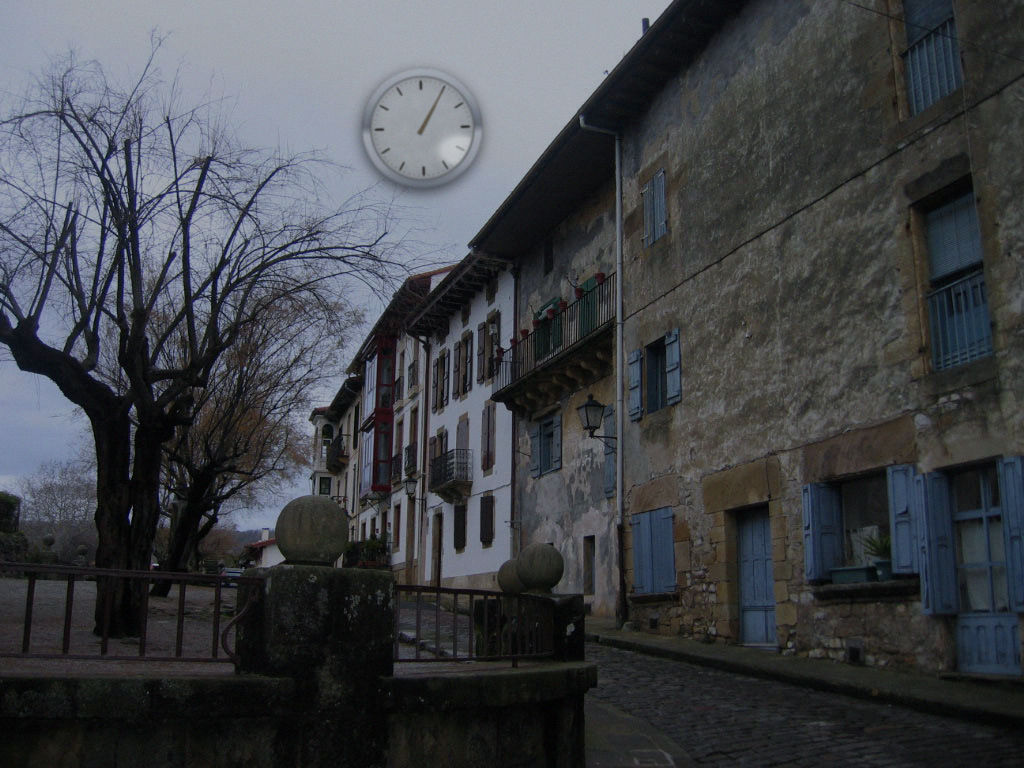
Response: 1:05
